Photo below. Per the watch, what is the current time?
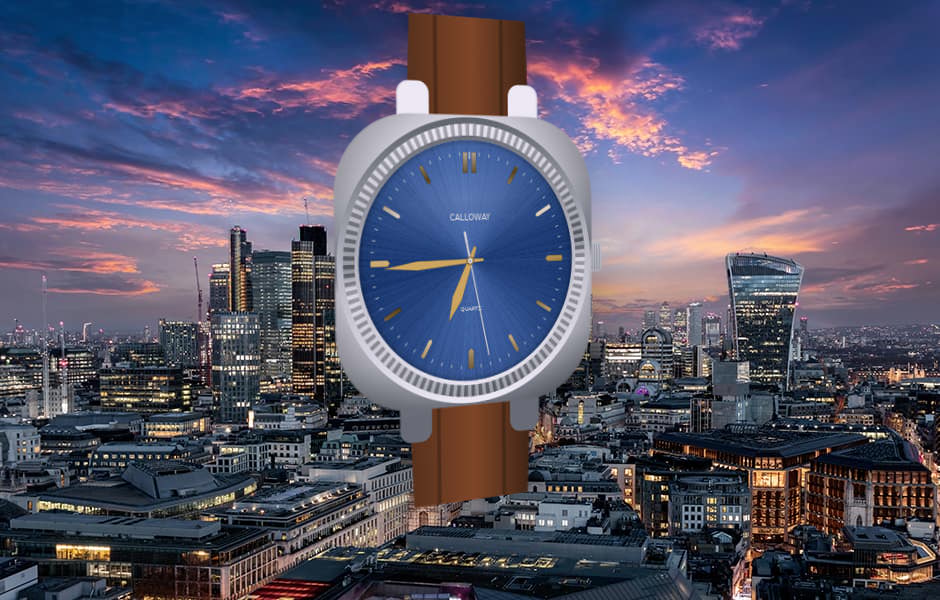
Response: 6:44:28
